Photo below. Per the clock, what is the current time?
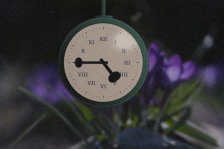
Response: 4:45
